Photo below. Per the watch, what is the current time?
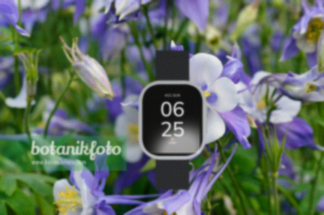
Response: 6:25
